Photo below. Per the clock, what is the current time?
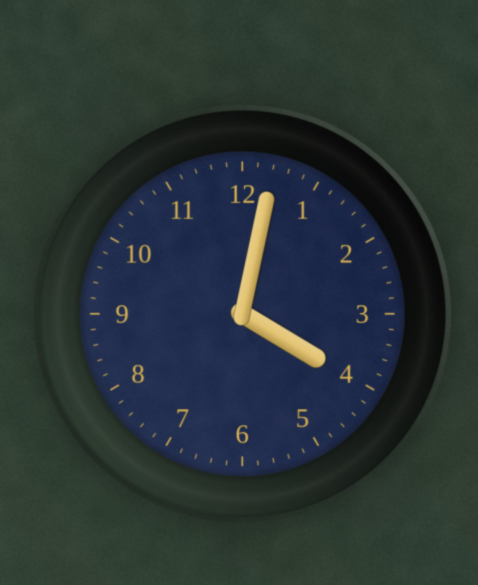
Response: 4:02
